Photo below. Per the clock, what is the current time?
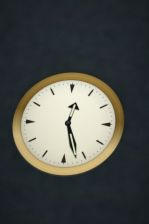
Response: 12:27
